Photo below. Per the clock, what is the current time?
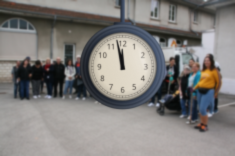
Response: 11:58
